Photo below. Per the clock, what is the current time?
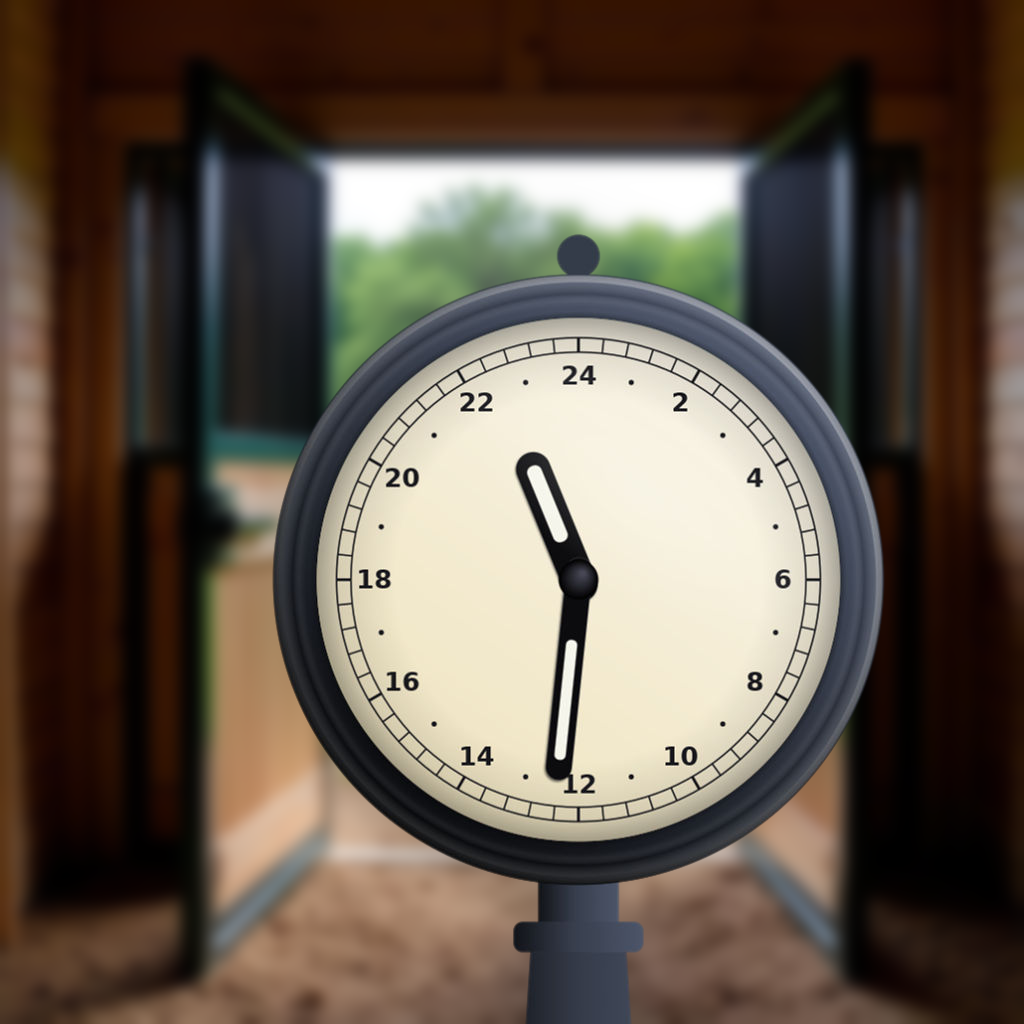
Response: 22:31
